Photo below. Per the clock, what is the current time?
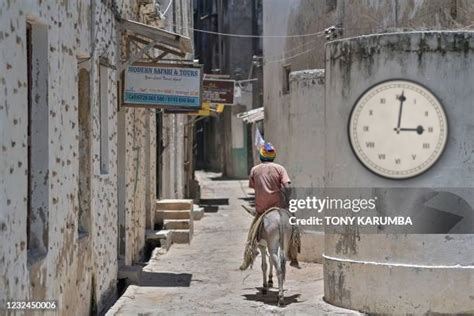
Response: 3:01
